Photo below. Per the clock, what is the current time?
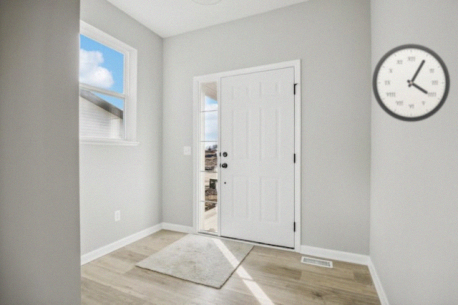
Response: 4:05
